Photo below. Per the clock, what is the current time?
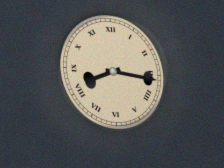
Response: 8:16
